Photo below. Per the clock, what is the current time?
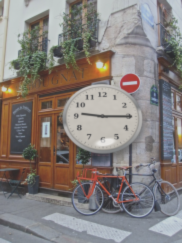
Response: 9:15
